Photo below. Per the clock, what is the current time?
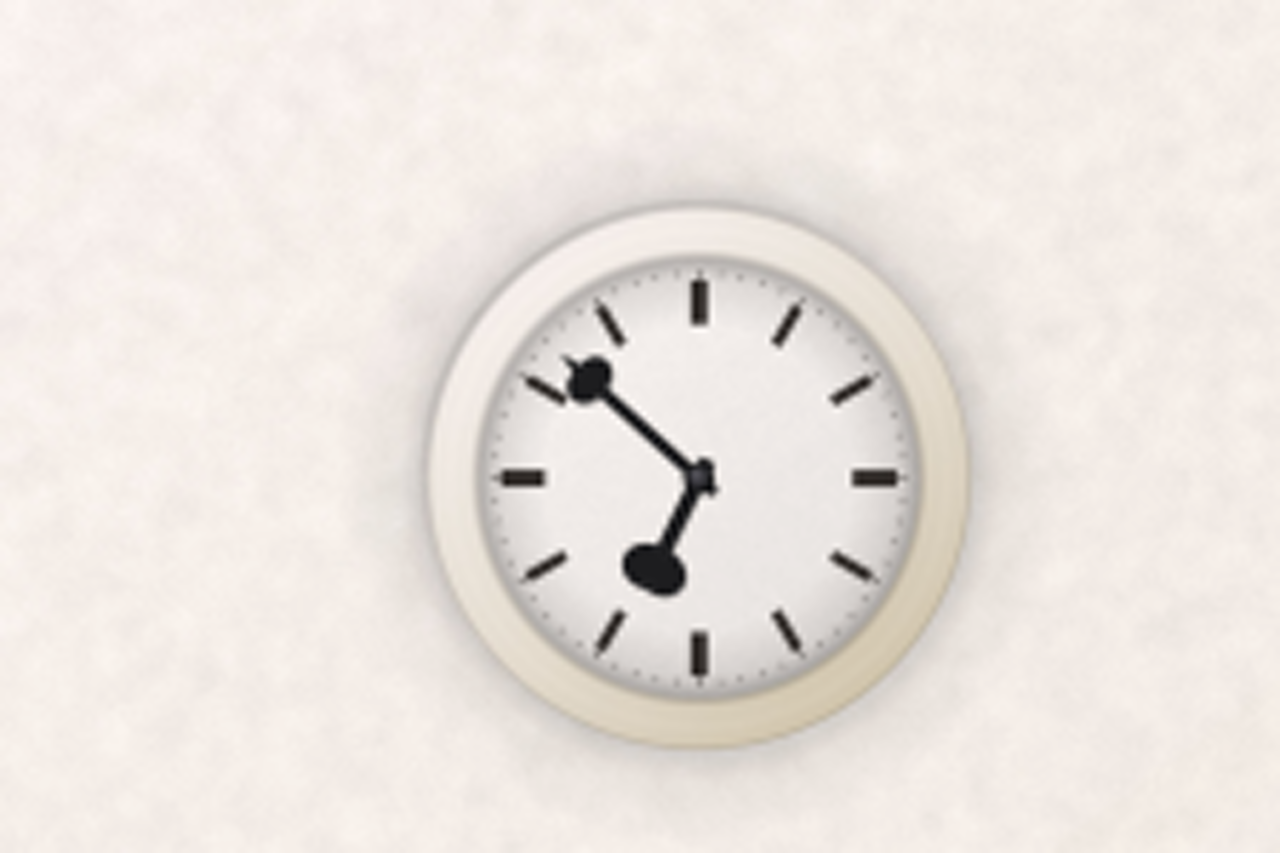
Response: 6:52
